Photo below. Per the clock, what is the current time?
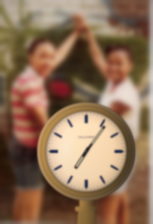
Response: 7:06
